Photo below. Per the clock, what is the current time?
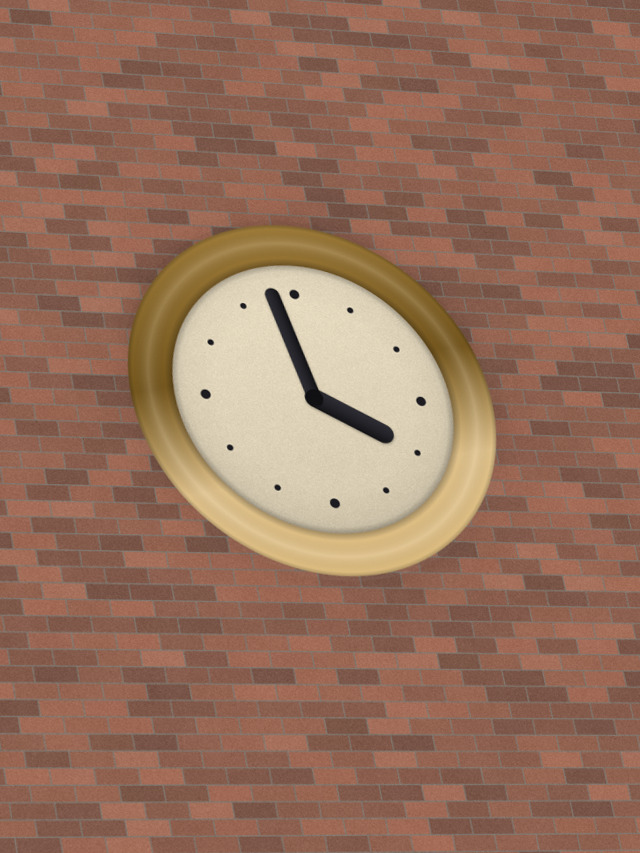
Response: 3:58
